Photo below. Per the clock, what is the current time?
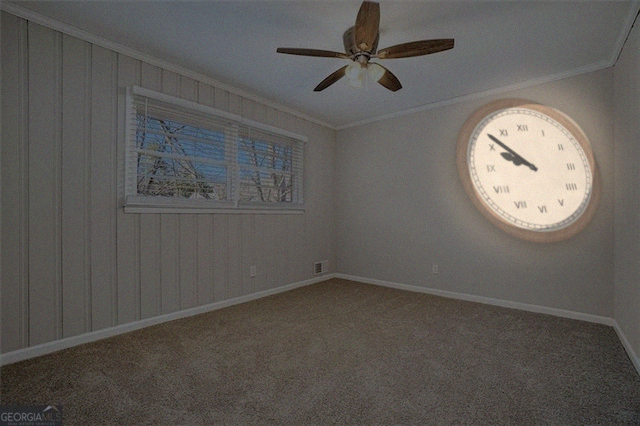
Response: 9:52
